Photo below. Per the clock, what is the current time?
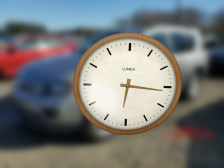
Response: 6:16
